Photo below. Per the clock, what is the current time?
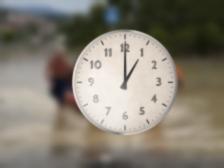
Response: 1:00
